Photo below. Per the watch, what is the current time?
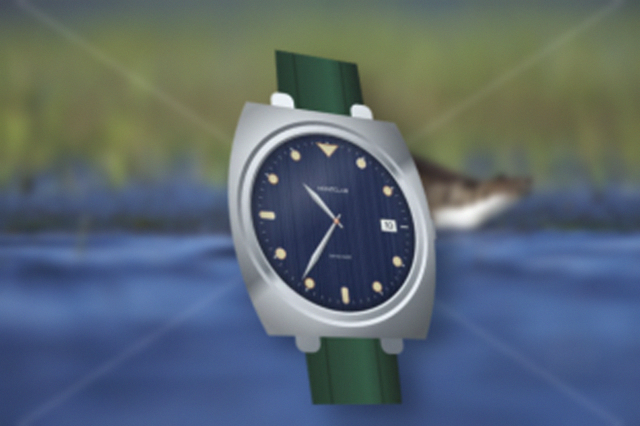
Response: 10:36
